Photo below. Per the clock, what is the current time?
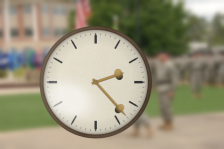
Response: 2:23
